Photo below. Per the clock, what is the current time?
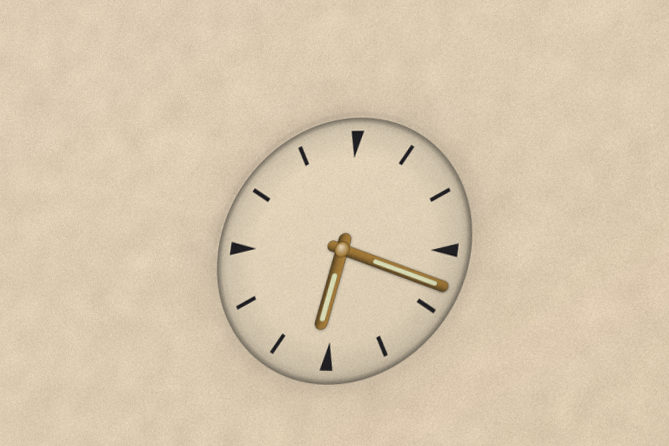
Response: 6:18
